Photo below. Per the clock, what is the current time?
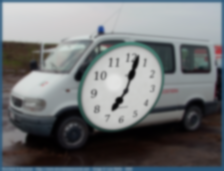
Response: 7:02
